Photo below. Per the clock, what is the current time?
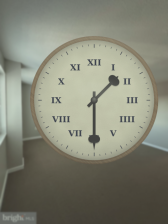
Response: 1:30
